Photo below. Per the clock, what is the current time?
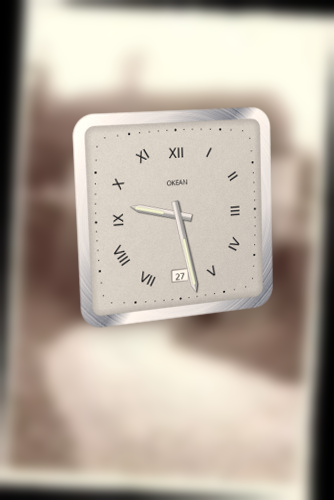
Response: 9:28
